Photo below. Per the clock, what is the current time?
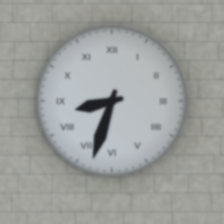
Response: 8:33
